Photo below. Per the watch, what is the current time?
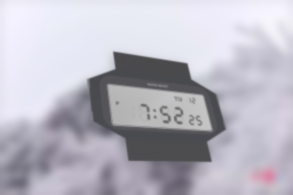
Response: 7:52:25
